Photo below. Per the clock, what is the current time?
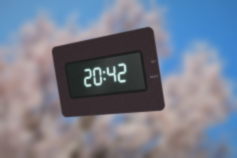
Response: 20:42
